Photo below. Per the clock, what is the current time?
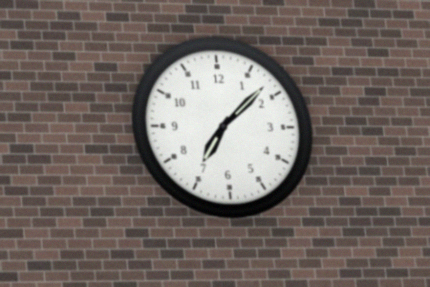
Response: 7:08
